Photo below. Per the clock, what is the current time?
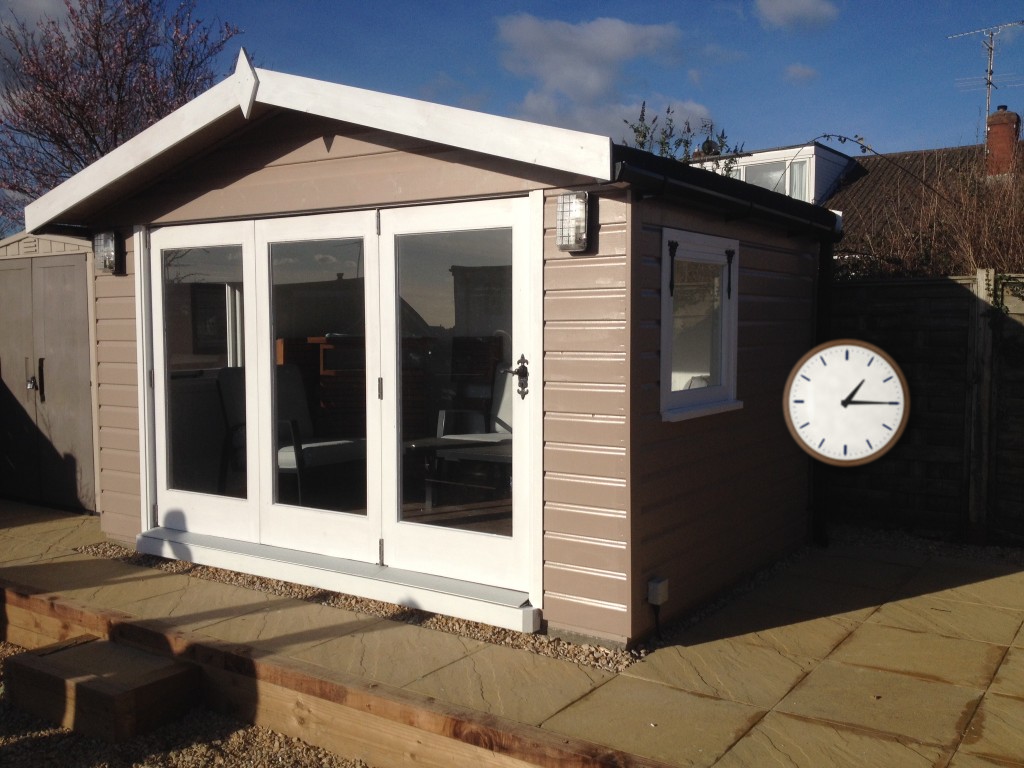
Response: 1:15
